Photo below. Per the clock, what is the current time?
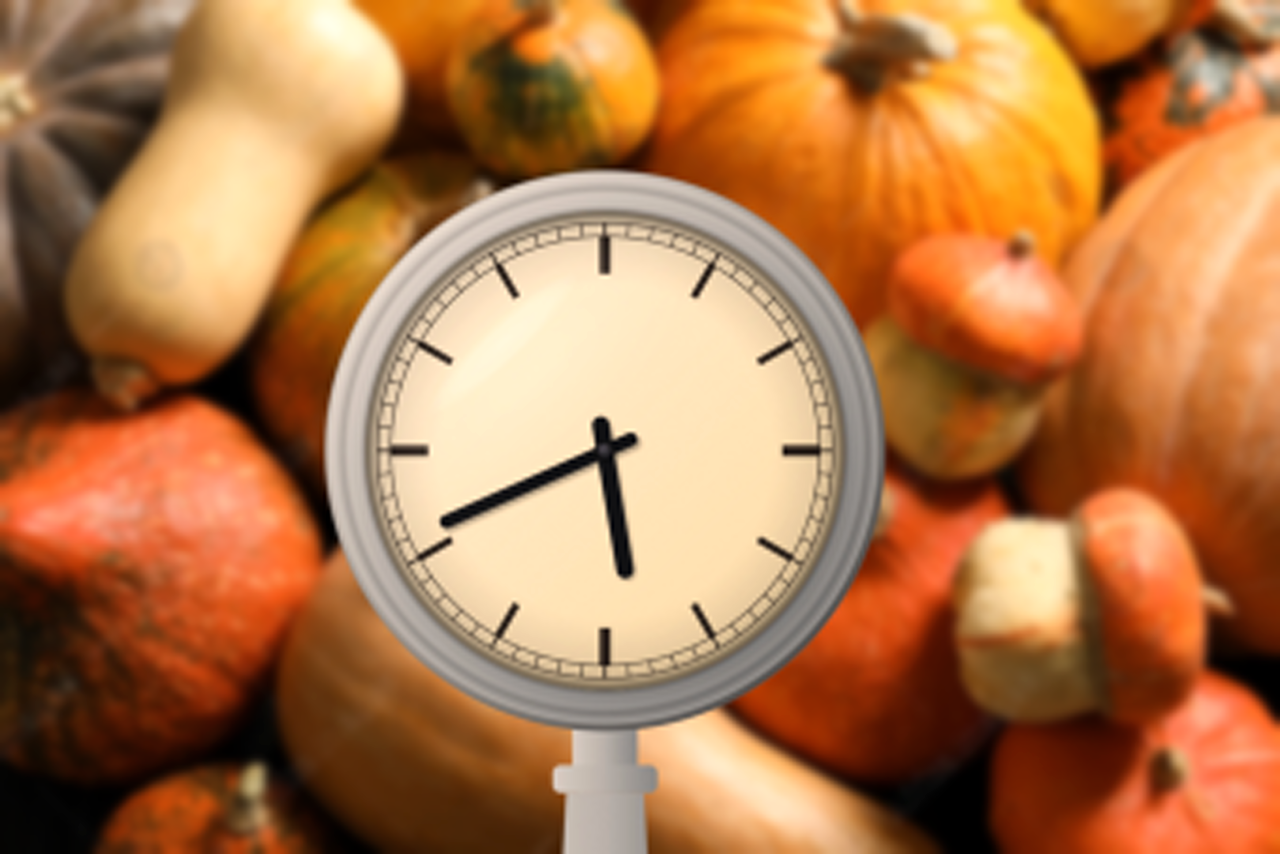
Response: 5:41
